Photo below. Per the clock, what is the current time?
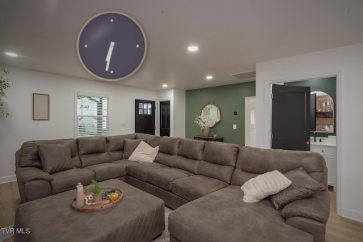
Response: 6:32
